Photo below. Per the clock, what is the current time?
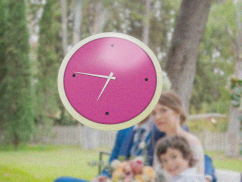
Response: 6:46
